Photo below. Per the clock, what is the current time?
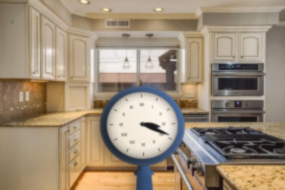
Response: 3:19
